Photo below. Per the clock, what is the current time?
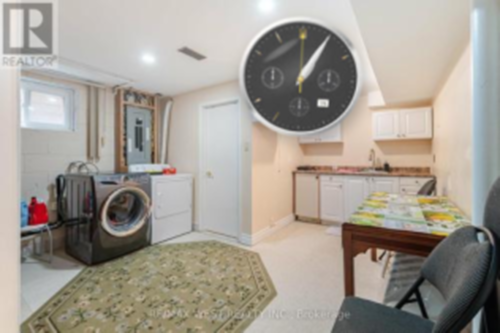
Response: 1:05
